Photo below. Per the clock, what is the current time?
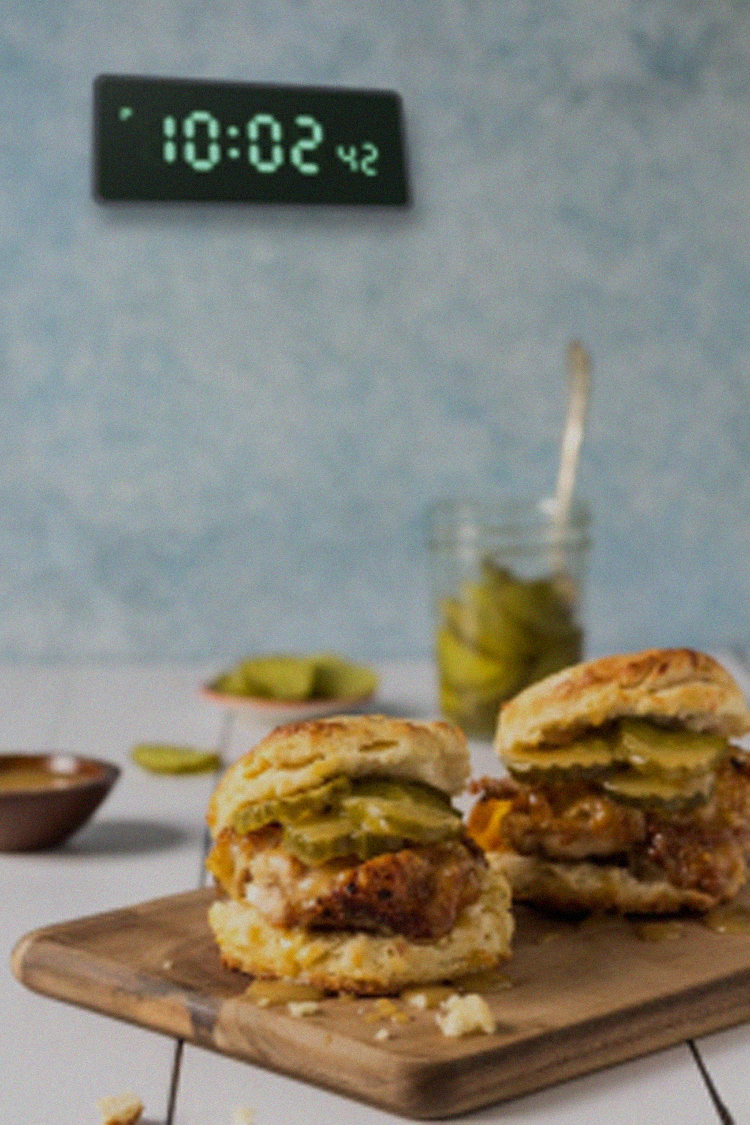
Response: 10:02:42
